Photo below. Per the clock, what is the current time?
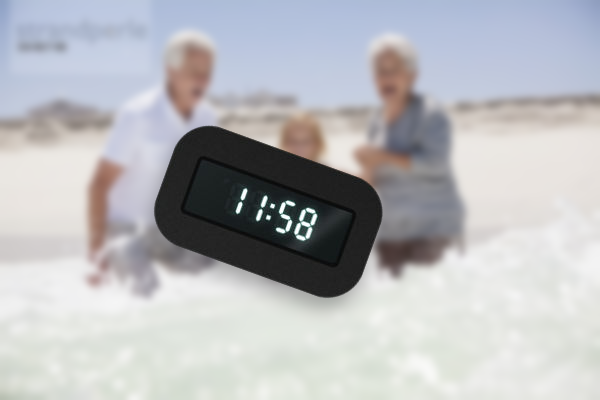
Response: 11:58
